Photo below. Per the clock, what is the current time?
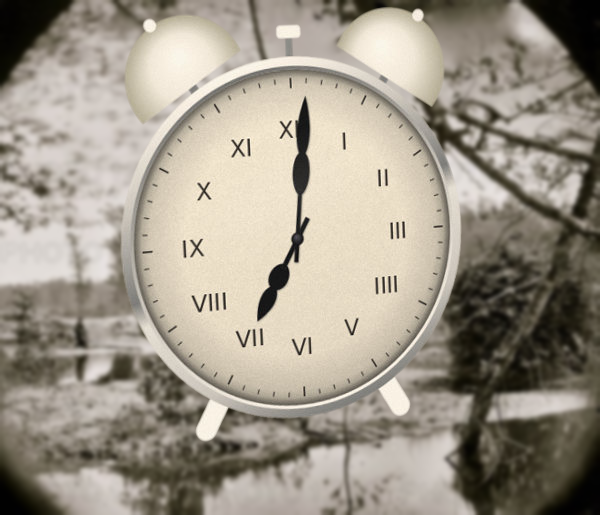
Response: 7:01
